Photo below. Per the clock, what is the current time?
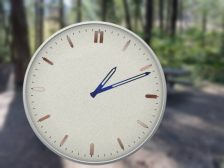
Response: 1:11
